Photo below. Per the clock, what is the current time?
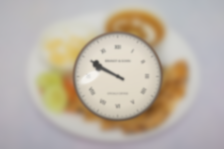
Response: 9:50
